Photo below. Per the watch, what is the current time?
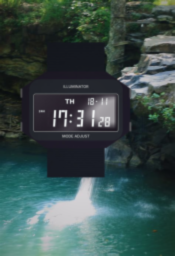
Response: 17:31:28
